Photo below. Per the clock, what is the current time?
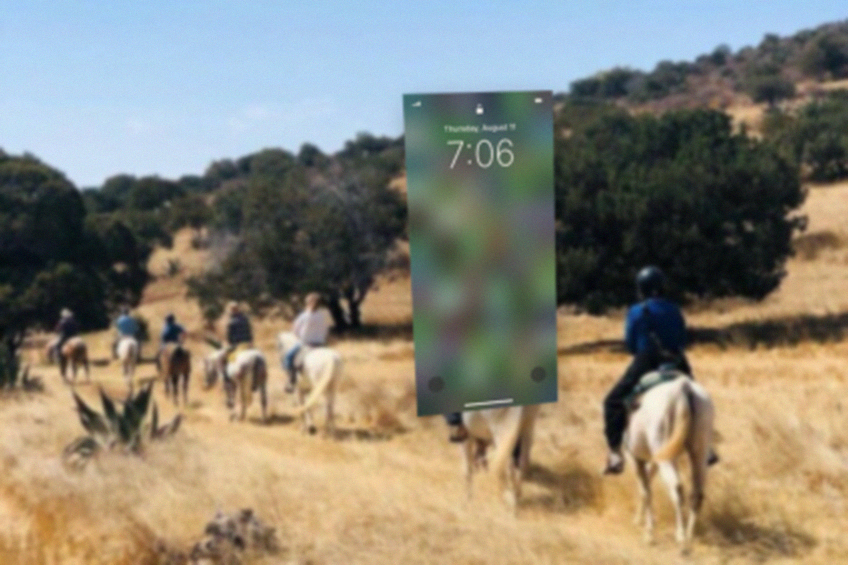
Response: 7:06
